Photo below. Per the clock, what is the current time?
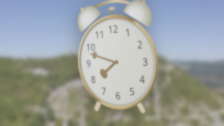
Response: 7:48
